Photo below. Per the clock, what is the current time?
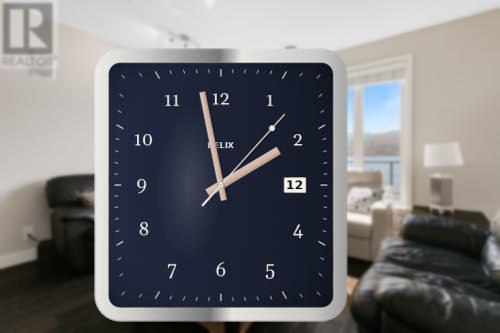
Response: 1:58:07
